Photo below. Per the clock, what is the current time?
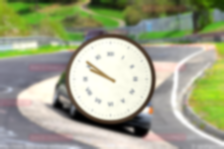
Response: 9:51
